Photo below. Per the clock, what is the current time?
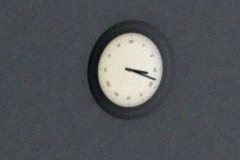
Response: 3:18
